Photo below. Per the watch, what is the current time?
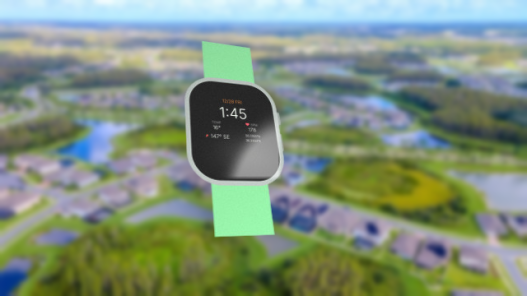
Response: 1:45
